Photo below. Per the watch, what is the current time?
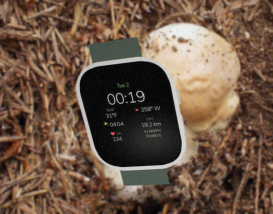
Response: 0:19
